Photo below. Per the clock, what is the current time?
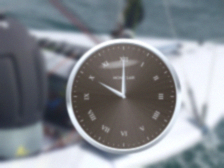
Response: 10:00
